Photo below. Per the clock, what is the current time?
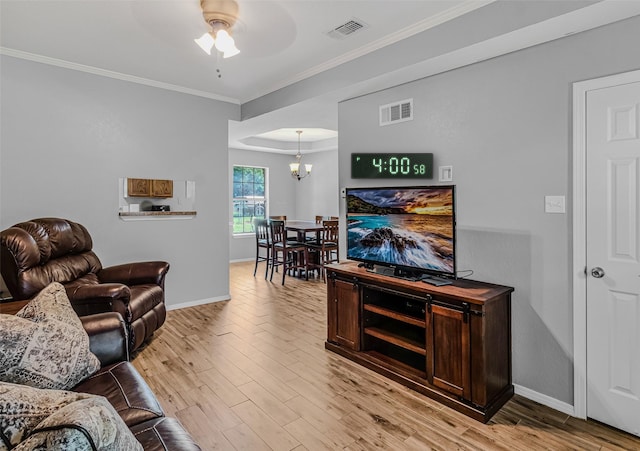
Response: 4:00:58
